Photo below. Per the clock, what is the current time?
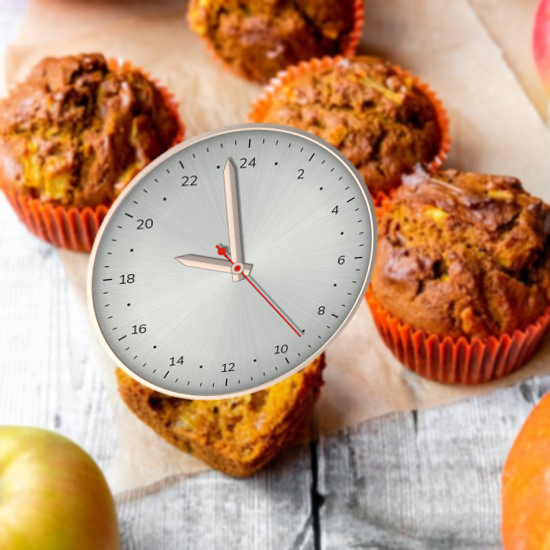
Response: 18:58:23
